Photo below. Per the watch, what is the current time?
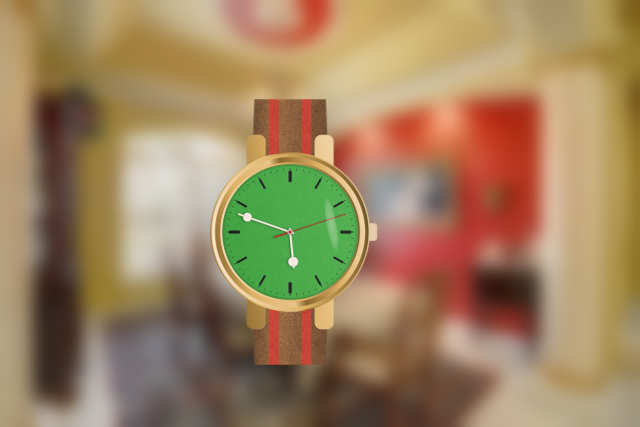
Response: 5:48:12
